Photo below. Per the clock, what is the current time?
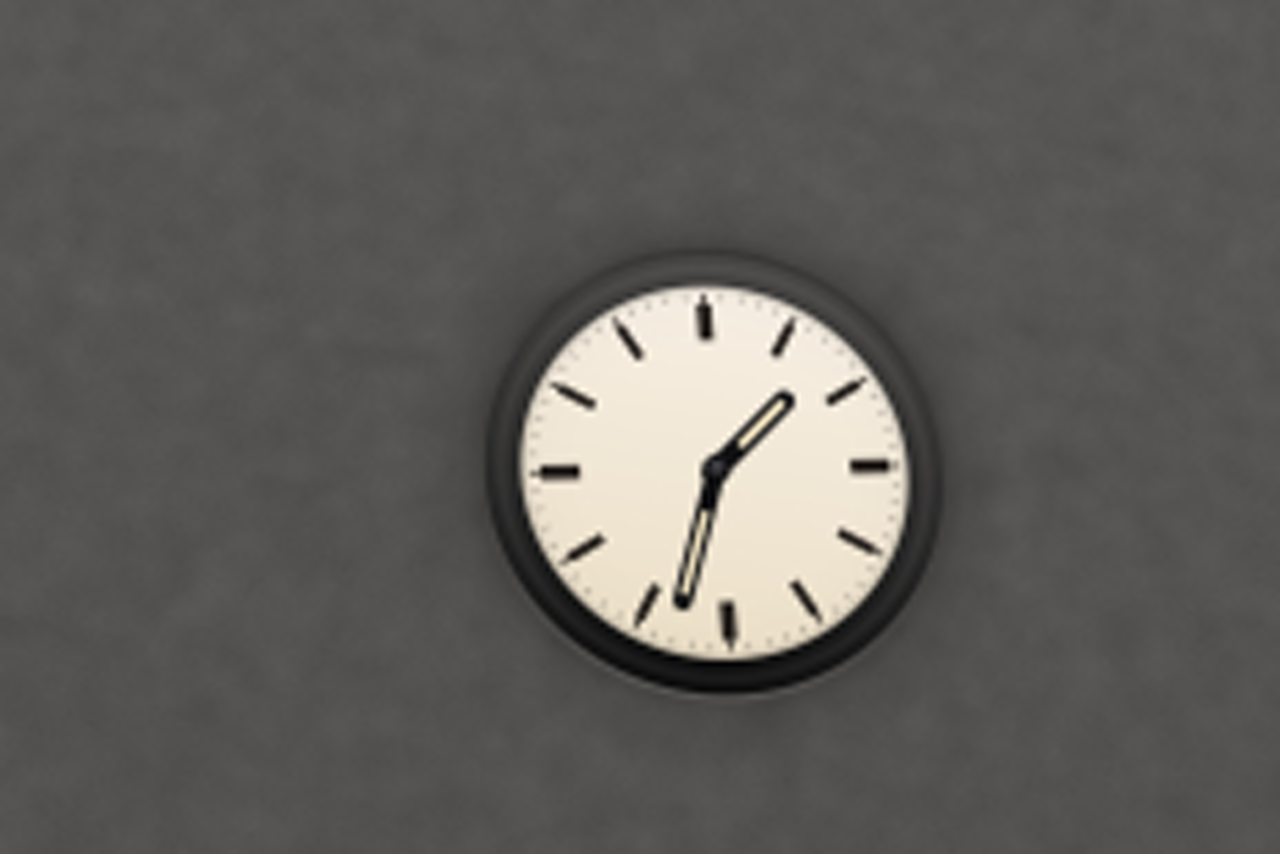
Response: 1:33
